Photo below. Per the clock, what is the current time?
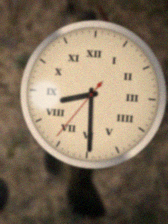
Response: 8:29:36
